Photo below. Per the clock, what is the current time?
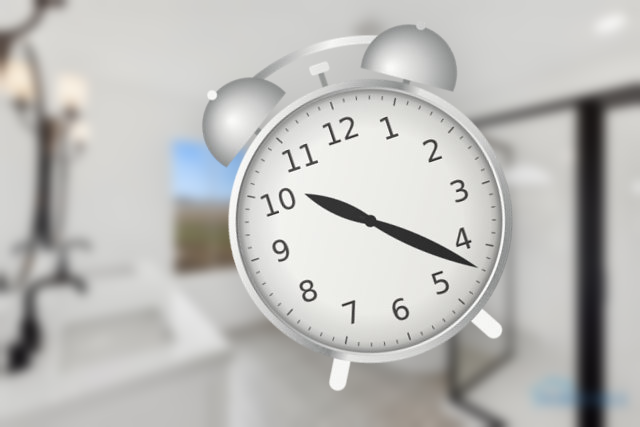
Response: 10:22
